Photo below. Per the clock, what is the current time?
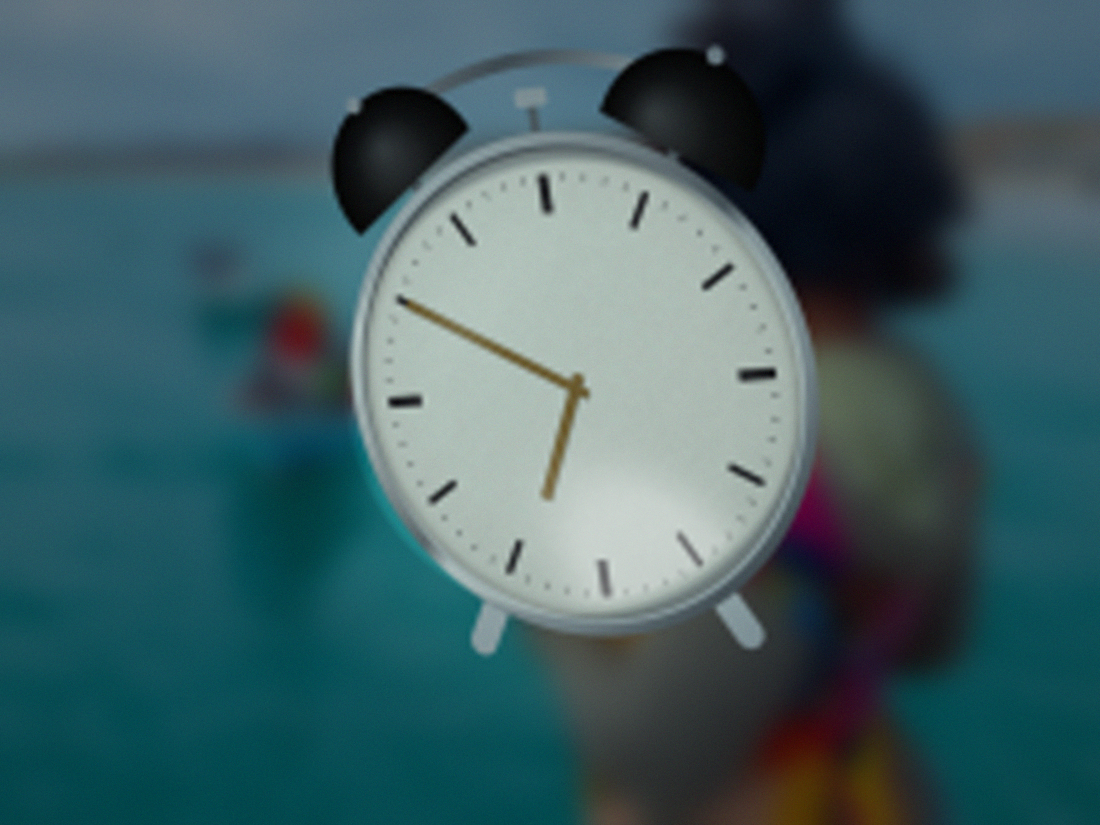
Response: 6:50
